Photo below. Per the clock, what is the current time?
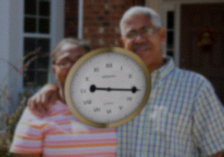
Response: 9:16
